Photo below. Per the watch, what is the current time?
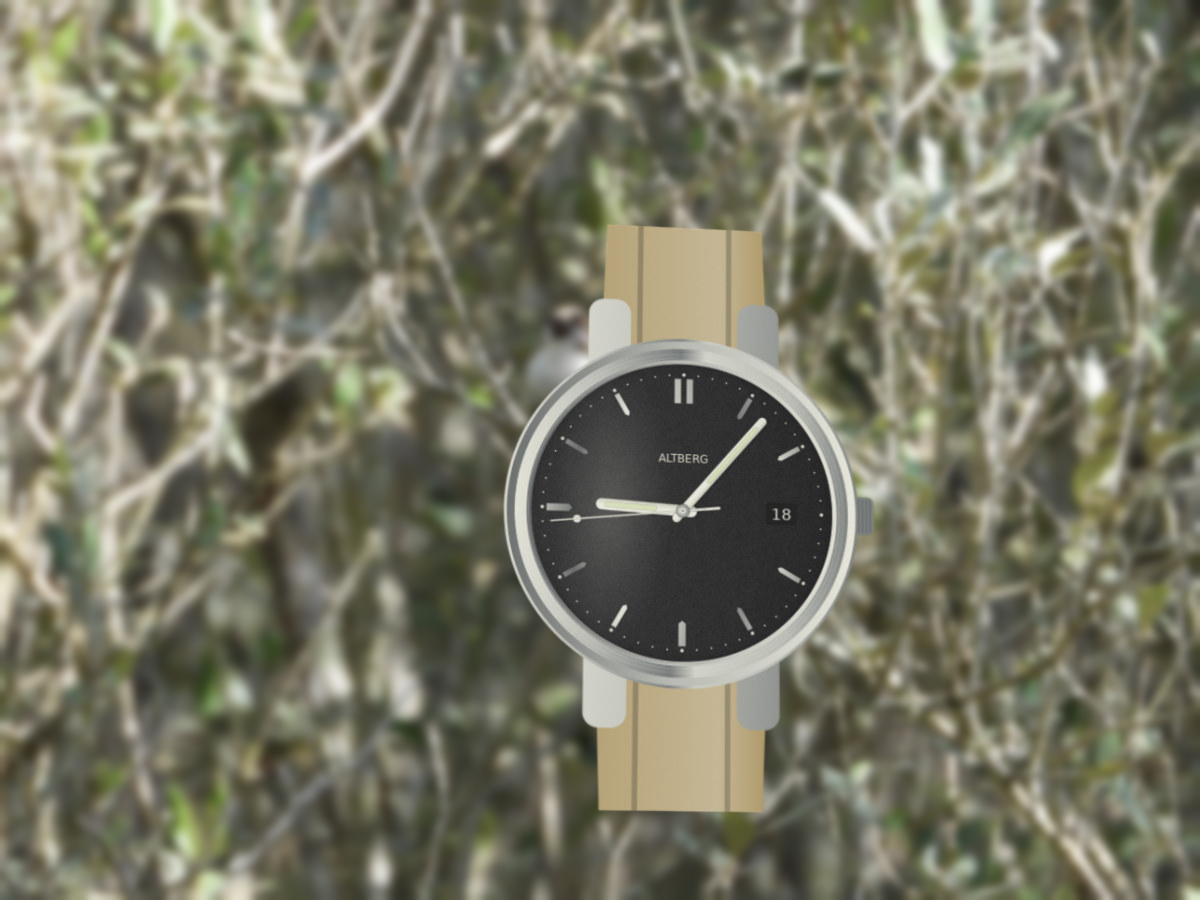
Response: 9:06:44
